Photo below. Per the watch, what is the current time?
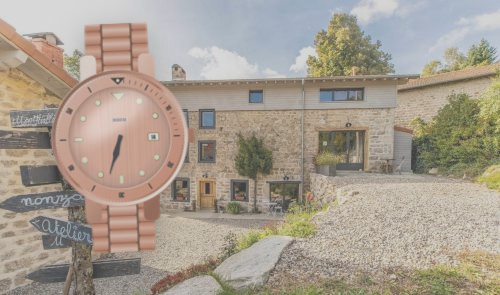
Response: 6:33
